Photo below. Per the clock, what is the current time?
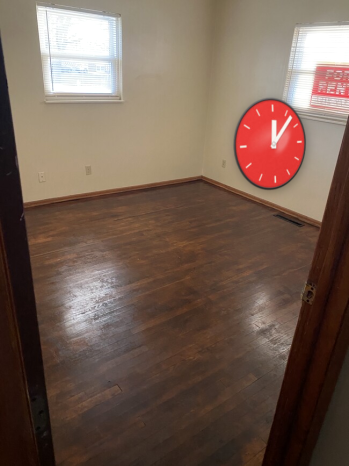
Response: 12:07
